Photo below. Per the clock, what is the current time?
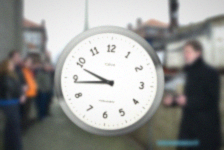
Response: 9:44
